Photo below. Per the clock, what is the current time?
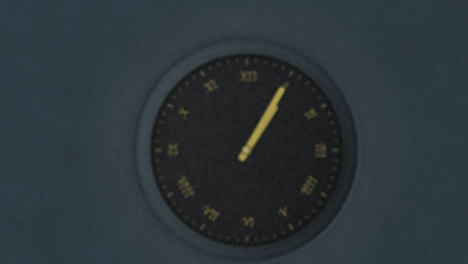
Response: 1:05
